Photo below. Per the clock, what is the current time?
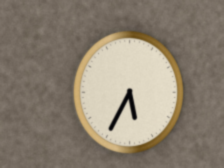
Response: 5:35
